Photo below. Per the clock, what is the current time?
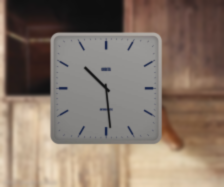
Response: 10:29
